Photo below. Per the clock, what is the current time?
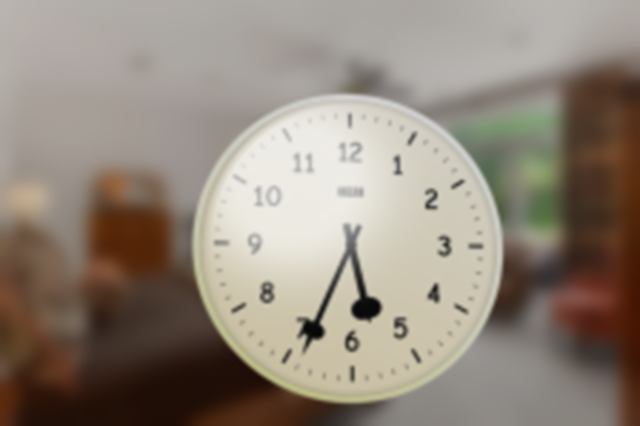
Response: 5:34
